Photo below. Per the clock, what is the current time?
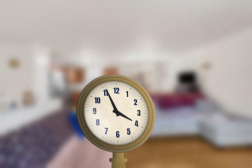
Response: 3:56
